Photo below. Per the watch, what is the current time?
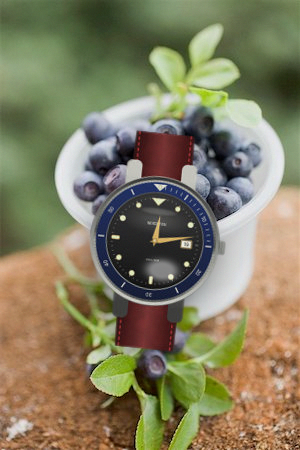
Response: 12:13
